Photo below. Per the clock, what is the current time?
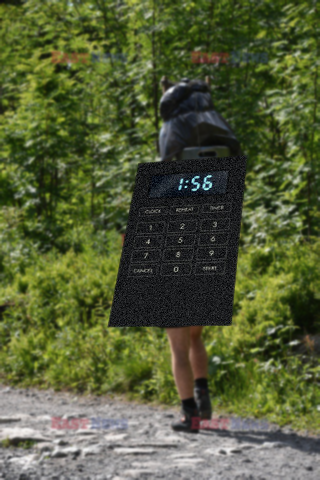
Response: 1:56
